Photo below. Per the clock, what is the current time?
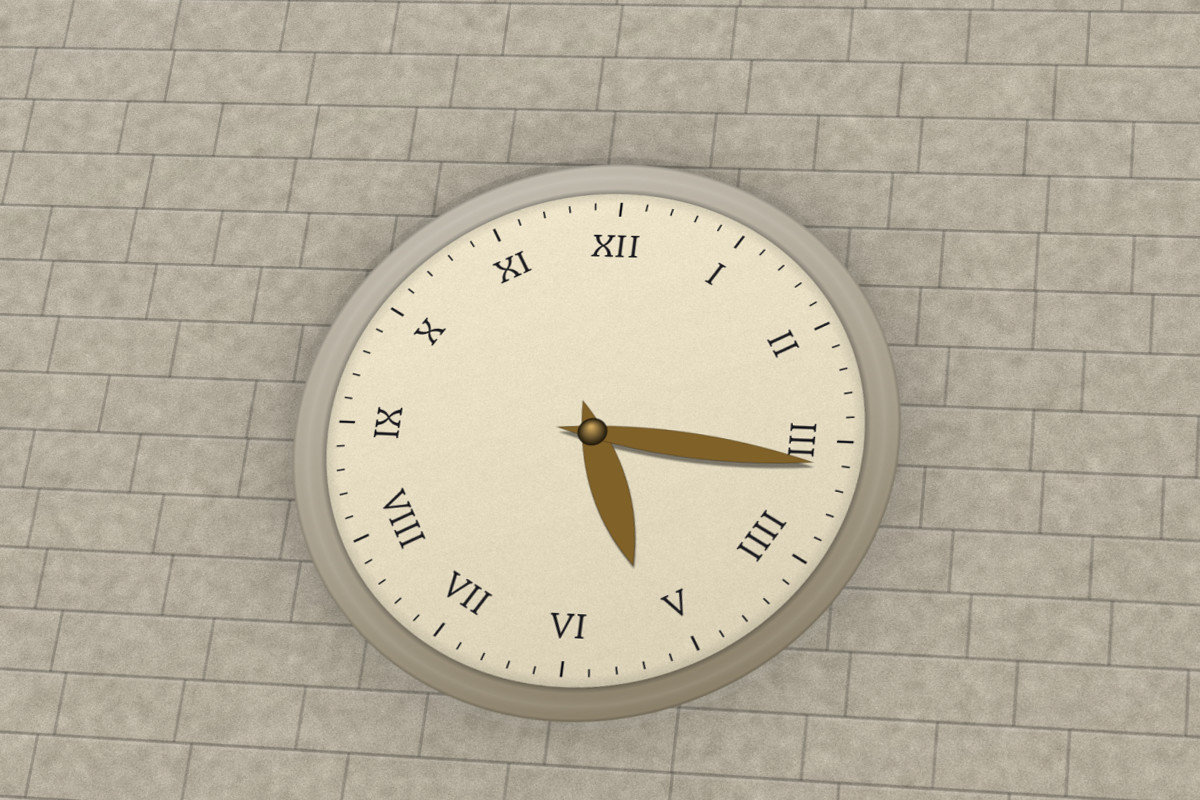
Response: 5:16
